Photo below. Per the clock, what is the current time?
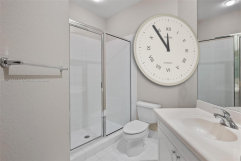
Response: 11:54
